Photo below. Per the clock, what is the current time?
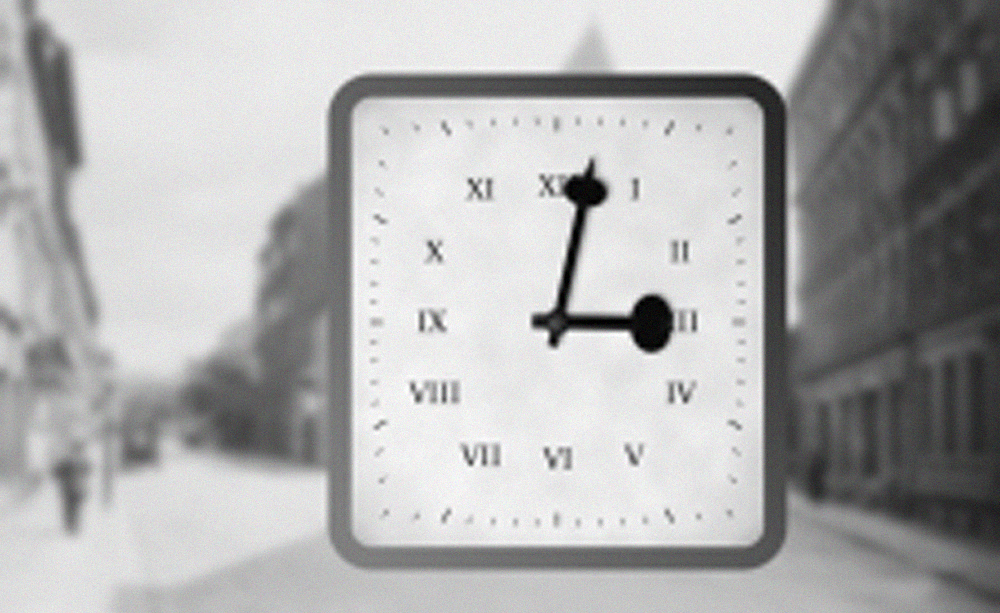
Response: 3:02
